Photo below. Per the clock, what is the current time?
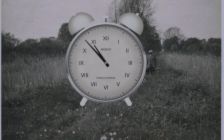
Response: 10:53
